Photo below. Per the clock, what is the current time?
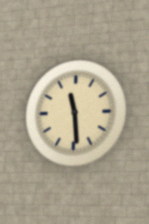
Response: 11:29
